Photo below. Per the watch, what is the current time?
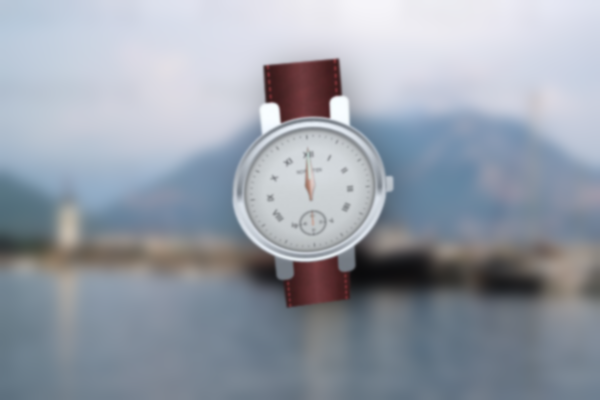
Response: 12:00
